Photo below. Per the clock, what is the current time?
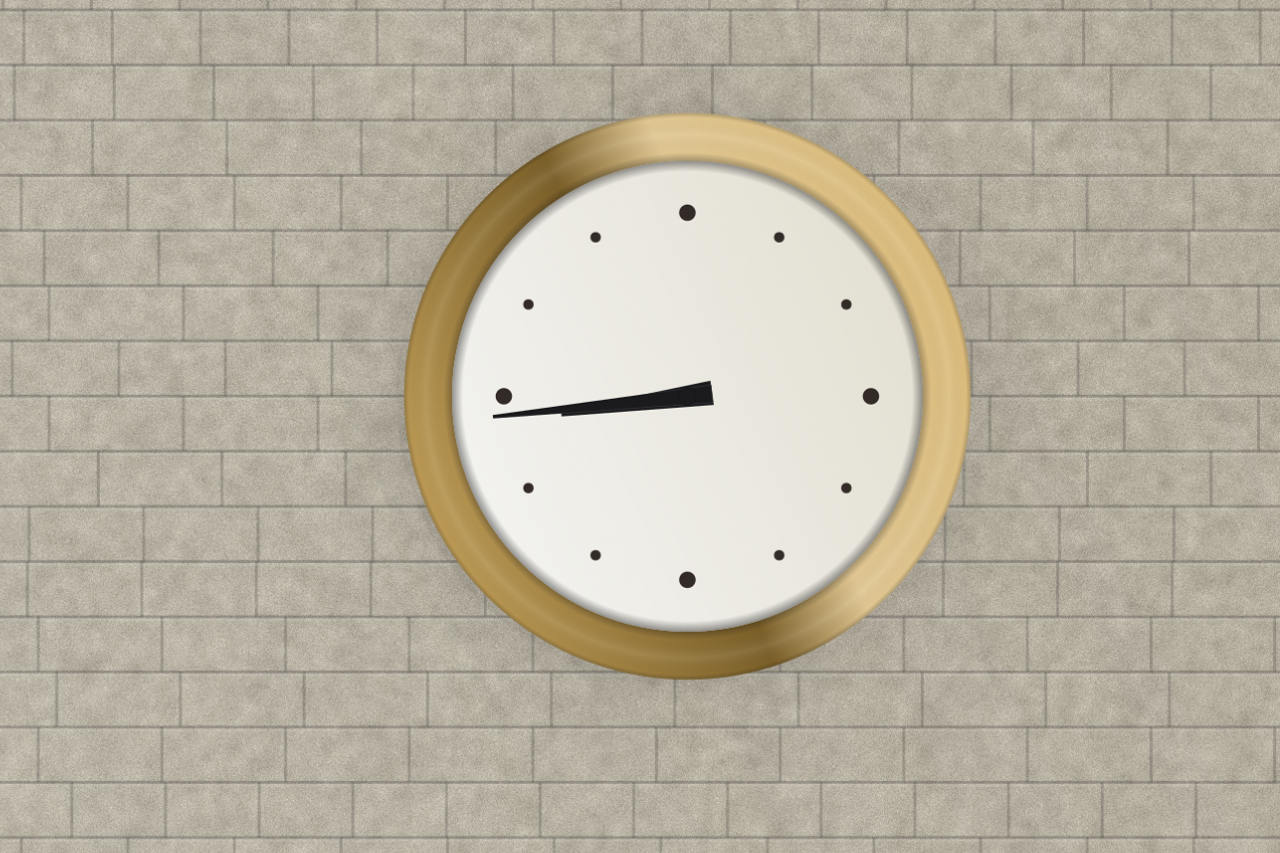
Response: 8:44
